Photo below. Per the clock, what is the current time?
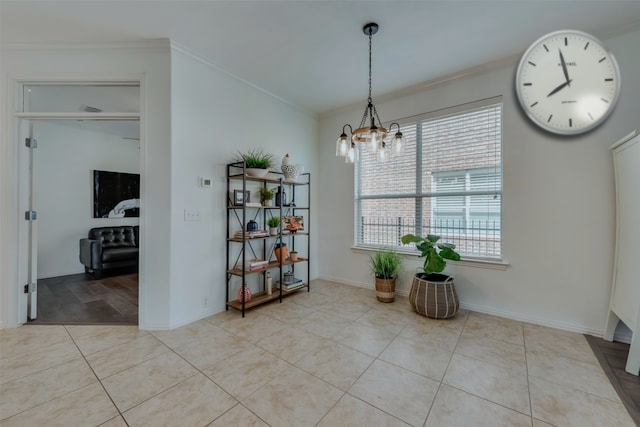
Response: 7:58
